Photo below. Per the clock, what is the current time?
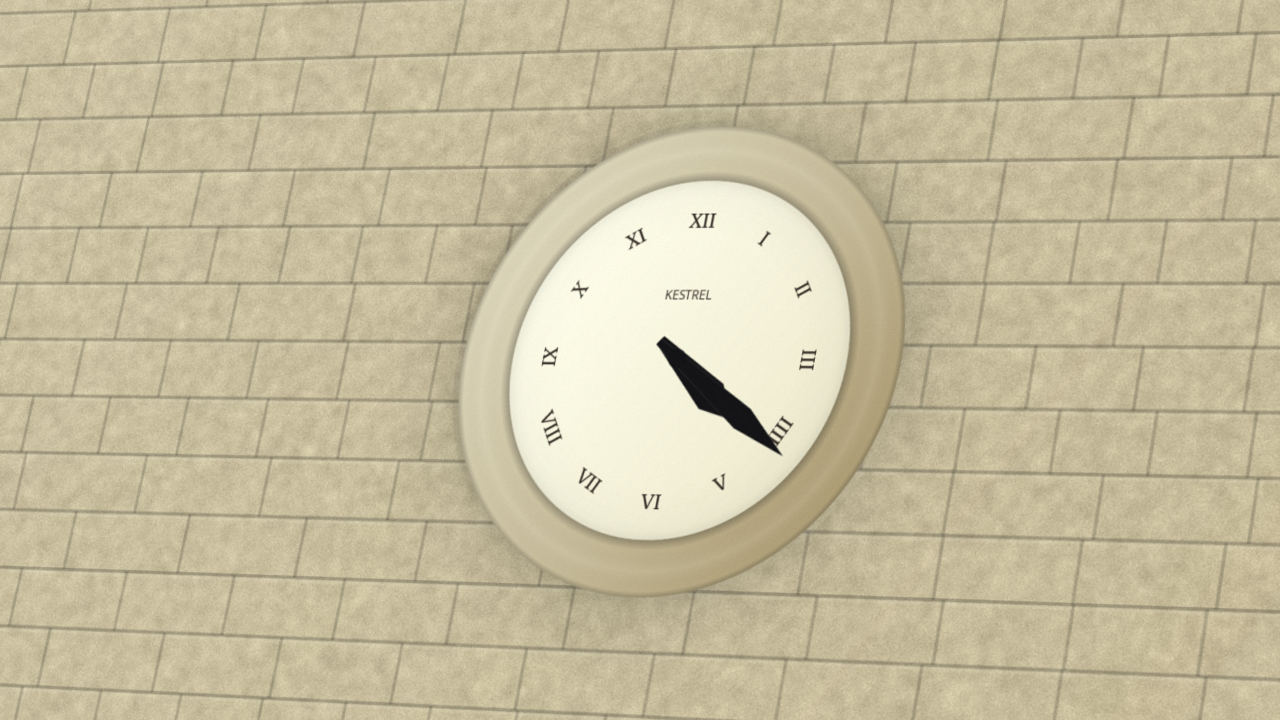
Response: 4:21
